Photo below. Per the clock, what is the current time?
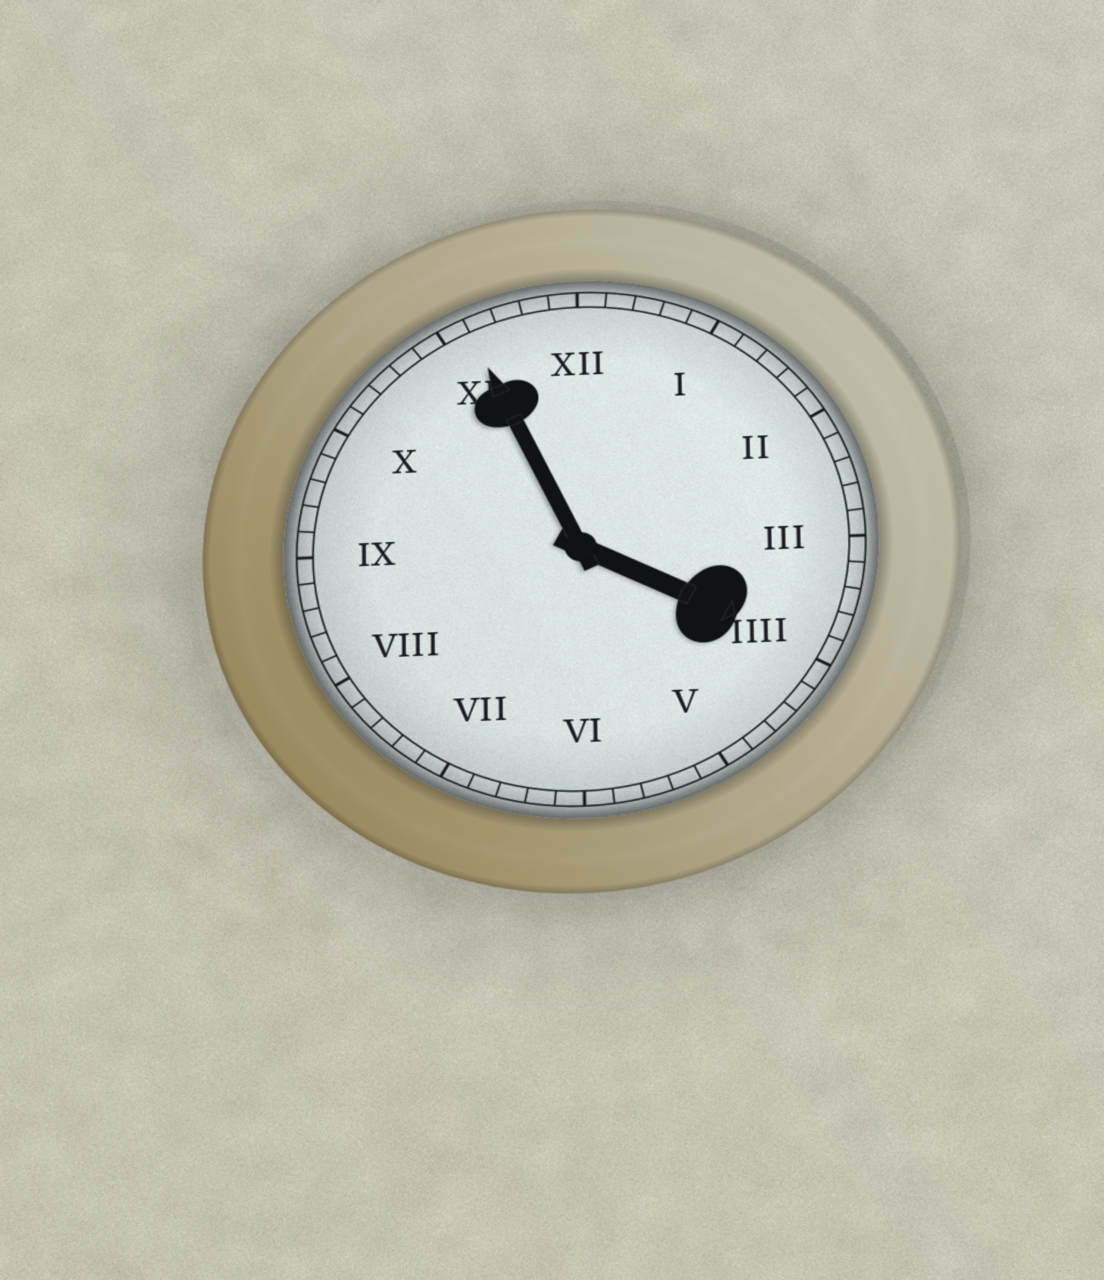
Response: 3:56
